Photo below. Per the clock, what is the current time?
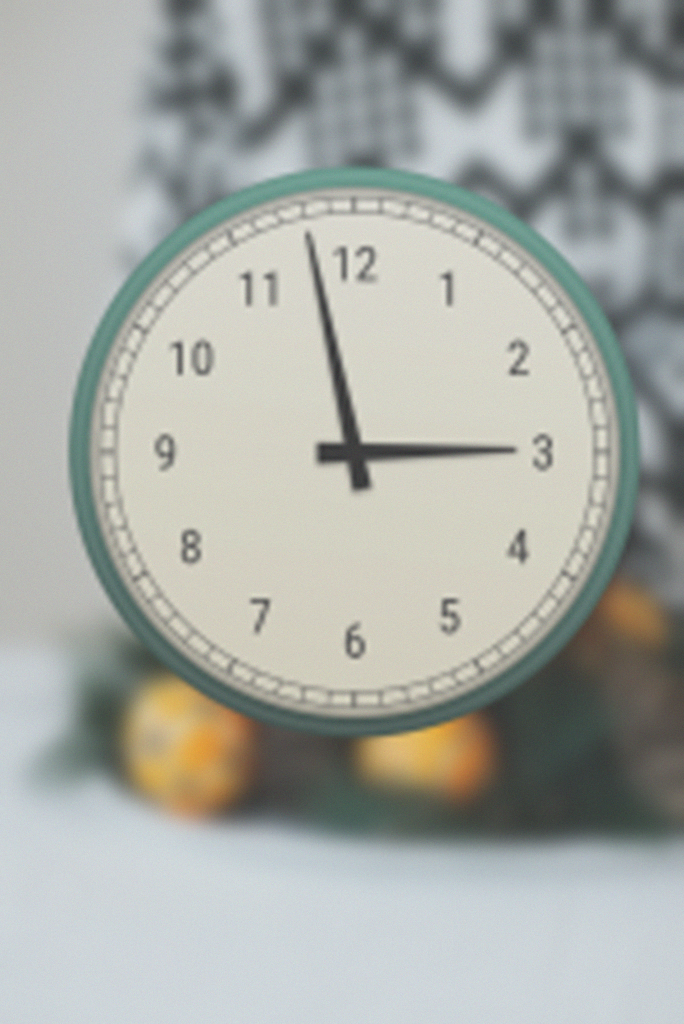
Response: 2:58
